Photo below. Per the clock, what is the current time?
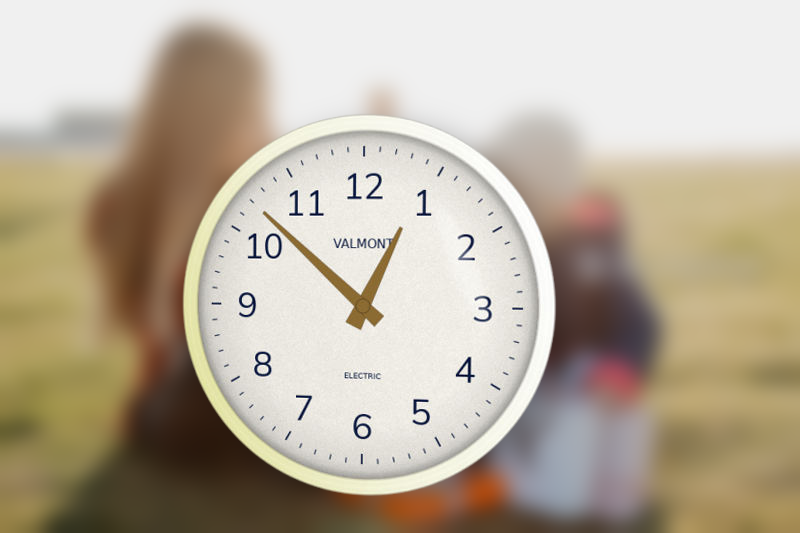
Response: 12:52
